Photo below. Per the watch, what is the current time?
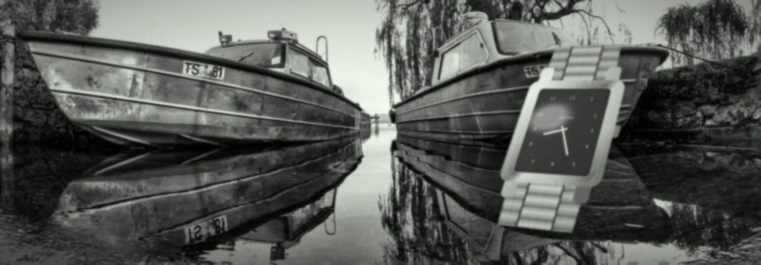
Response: 8:26
